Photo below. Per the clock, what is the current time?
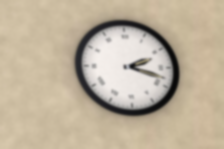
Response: 2:18
